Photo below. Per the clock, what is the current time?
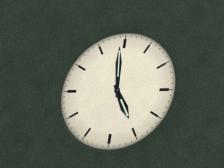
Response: 4:59
